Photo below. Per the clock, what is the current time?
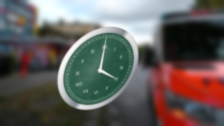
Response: 4:00
